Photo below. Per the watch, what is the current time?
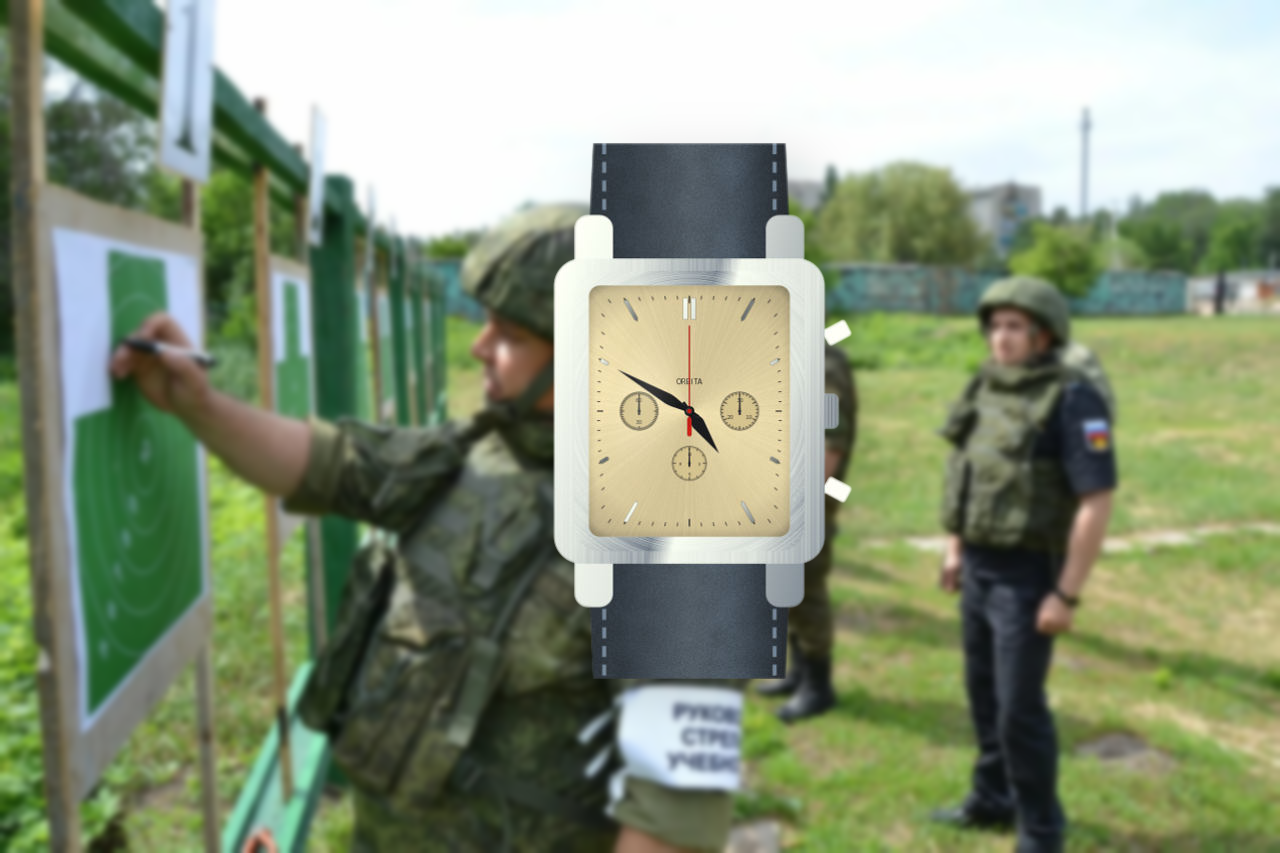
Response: 4:50
